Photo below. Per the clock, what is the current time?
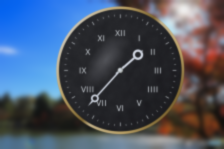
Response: 1:37
